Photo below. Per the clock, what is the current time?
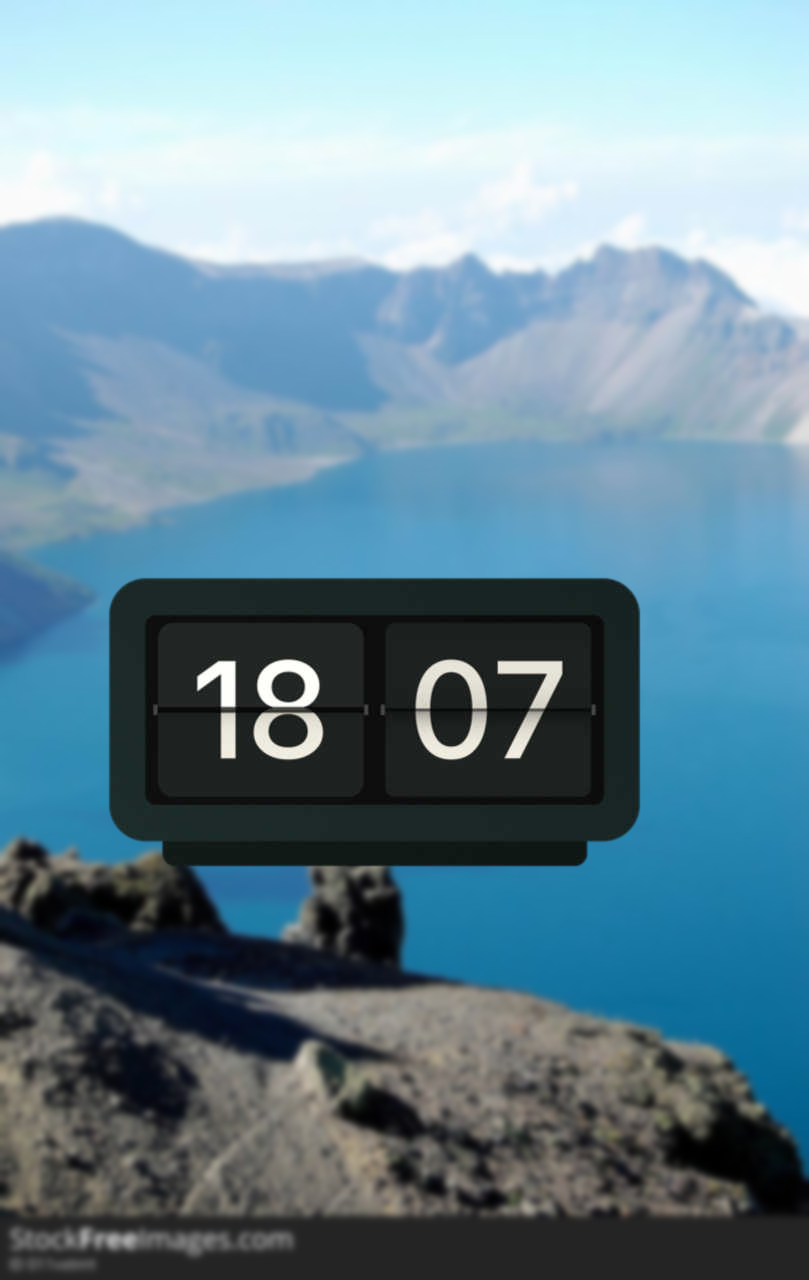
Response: 18:07
